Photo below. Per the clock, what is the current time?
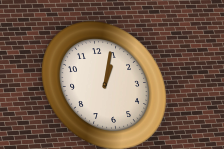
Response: 1:04
